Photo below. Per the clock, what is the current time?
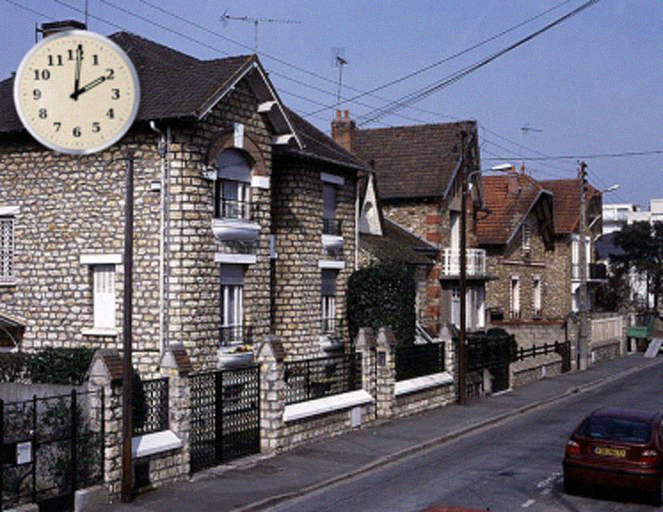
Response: 2:01
